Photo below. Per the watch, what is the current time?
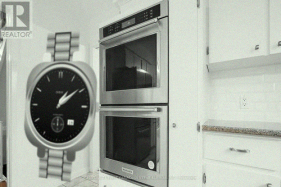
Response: 1:09
